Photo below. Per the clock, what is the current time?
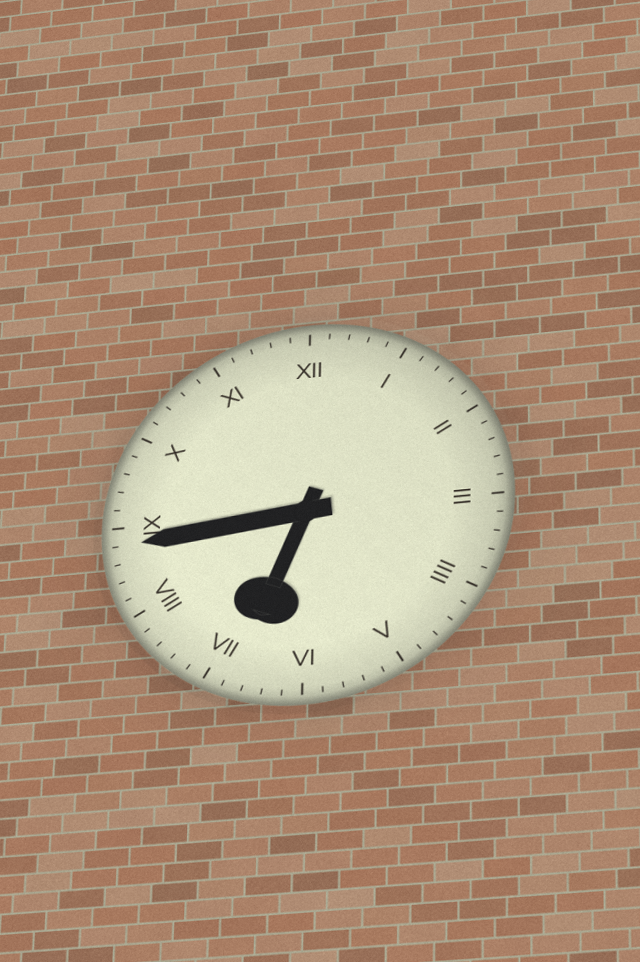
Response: 6:44
